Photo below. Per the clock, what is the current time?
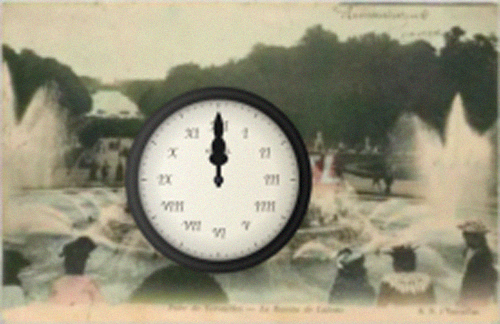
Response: 12:00
